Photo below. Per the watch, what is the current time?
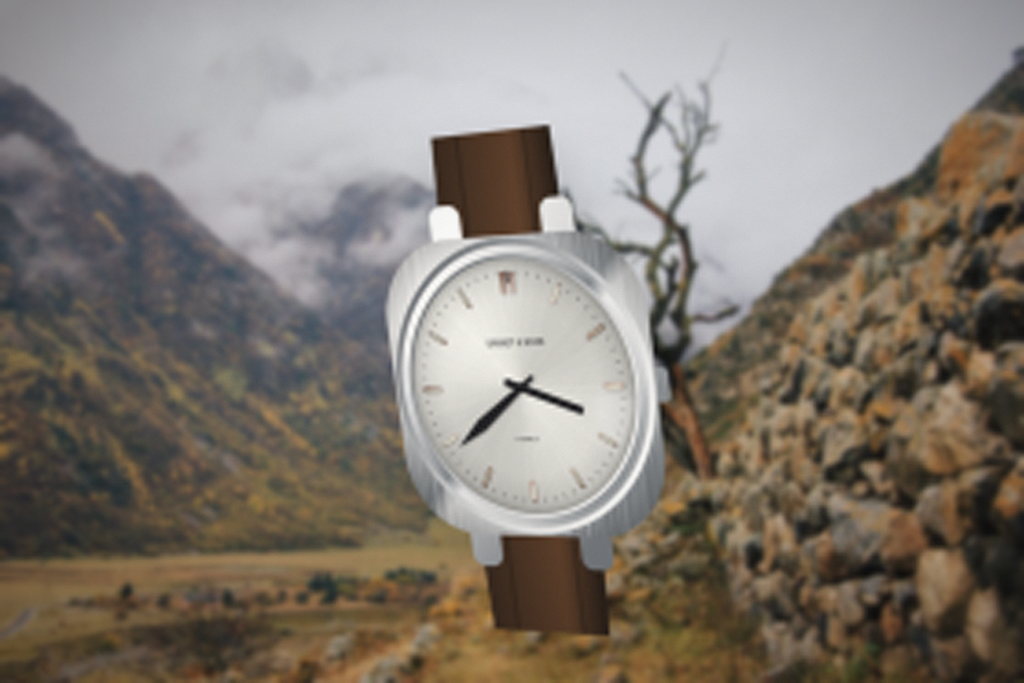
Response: 3:39
